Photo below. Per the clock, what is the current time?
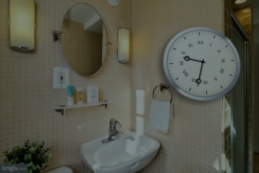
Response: 9:33
